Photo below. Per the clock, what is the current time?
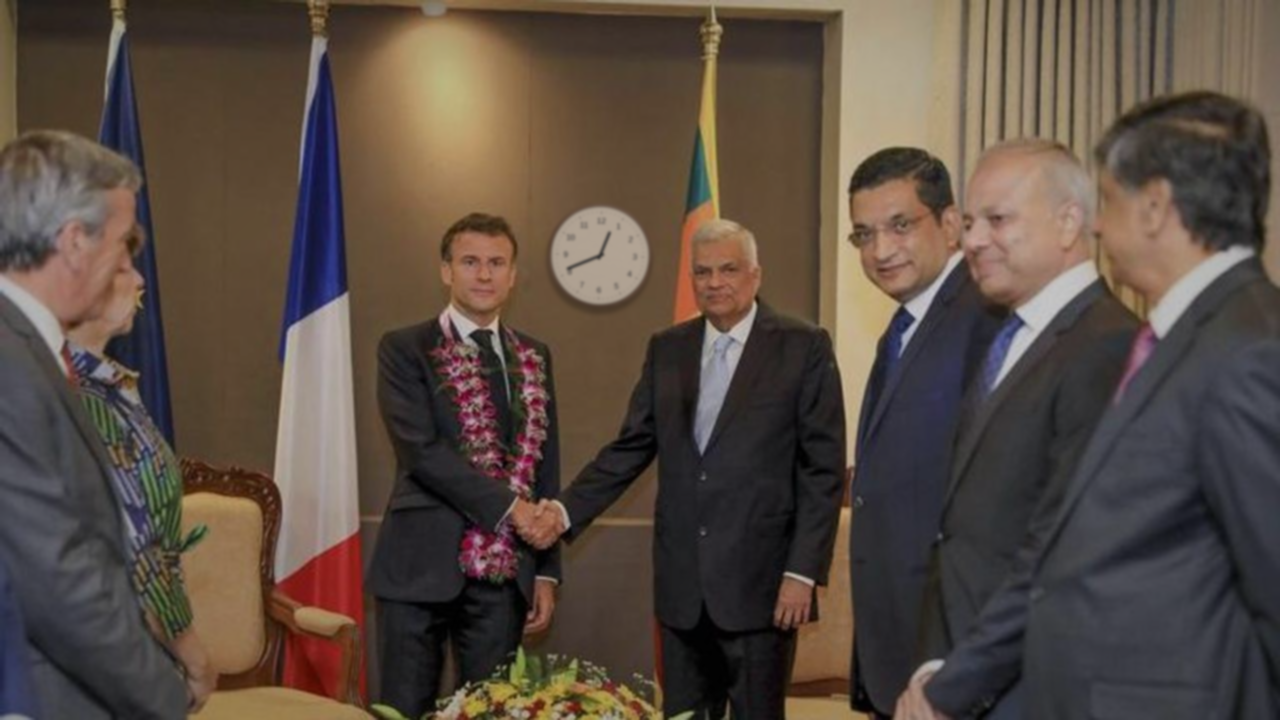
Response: 12:41
